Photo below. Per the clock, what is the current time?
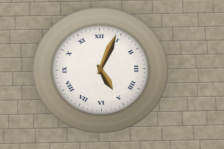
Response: 5:04
